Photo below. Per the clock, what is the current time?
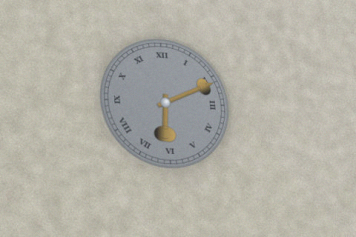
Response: 6:11
